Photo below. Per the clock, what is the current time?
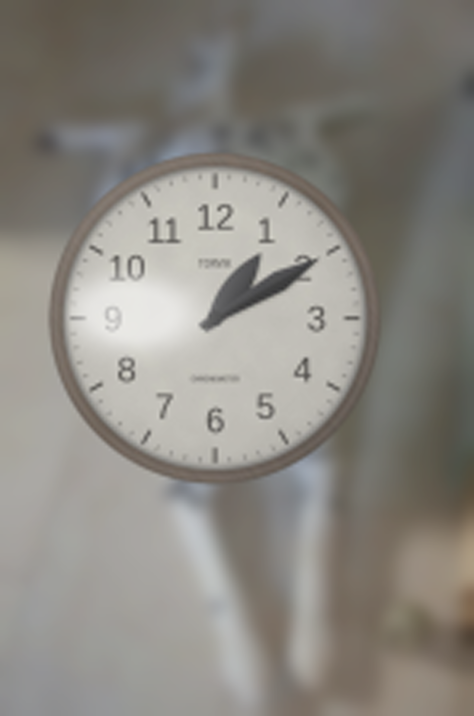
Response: 1:10
